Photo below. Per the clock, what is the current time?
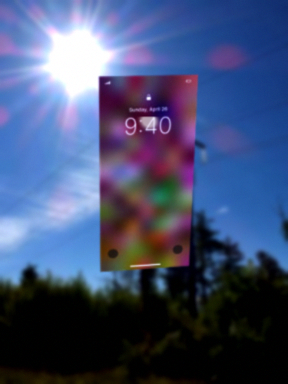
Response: 9:40
